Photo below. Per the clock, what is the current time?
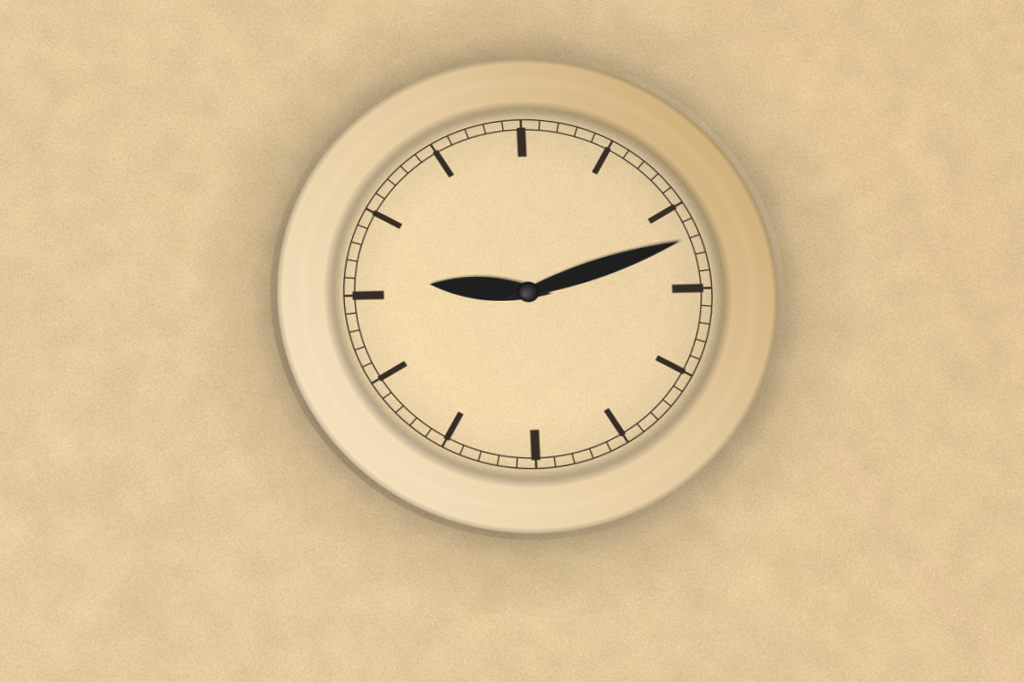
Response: 9:12
